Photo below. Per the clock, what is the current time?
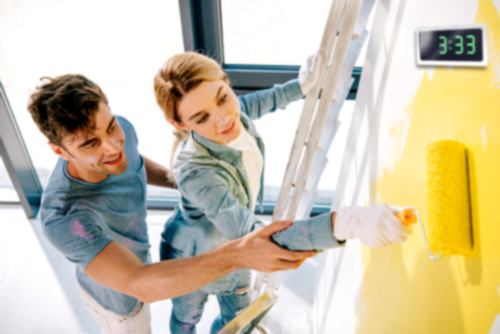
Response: 3:33
